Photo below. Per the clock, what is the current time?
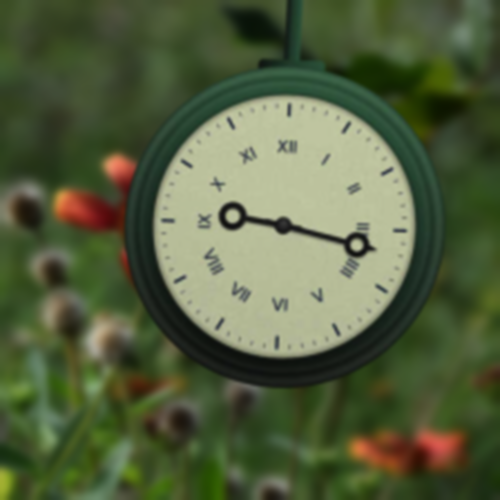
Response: 9:17
